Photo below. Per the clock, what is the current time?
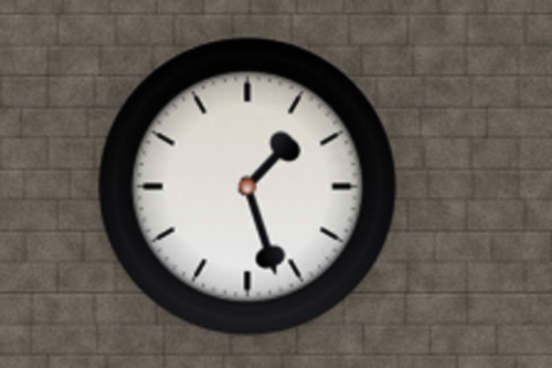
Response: 1:27
